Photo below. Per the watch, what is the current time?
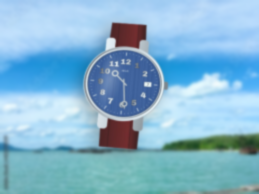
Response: 10:29
